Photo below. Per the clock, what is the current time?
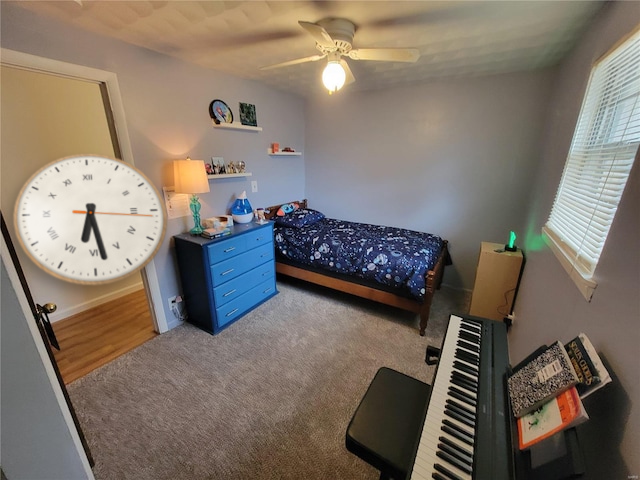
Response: 6:28:16
